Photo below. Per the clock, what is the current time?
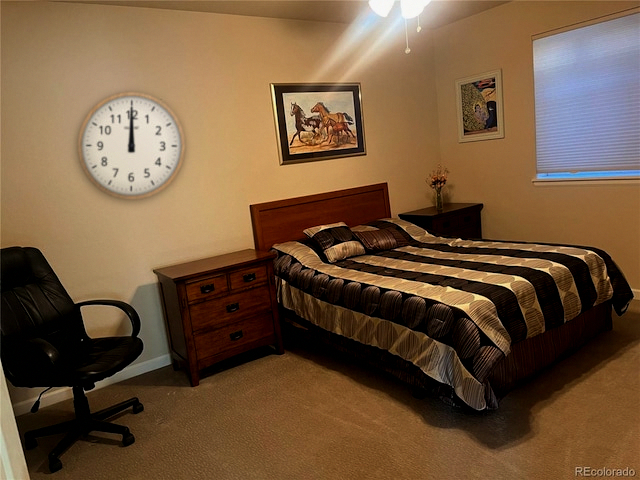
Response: 12:00
